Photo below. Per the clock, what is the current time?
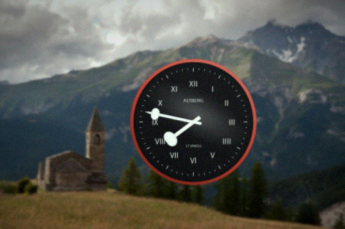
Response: 7:47
